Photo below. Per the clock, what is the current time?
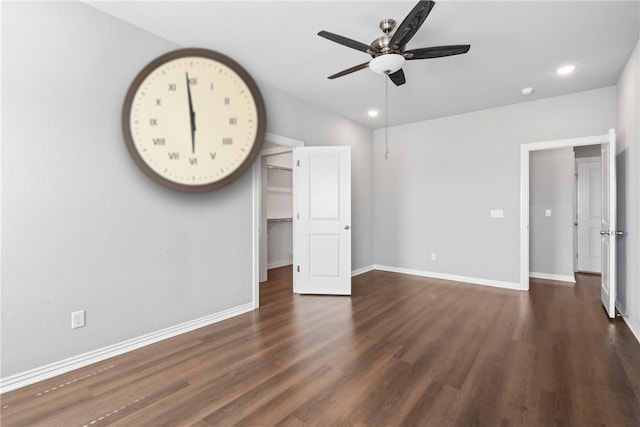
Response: 5:59
